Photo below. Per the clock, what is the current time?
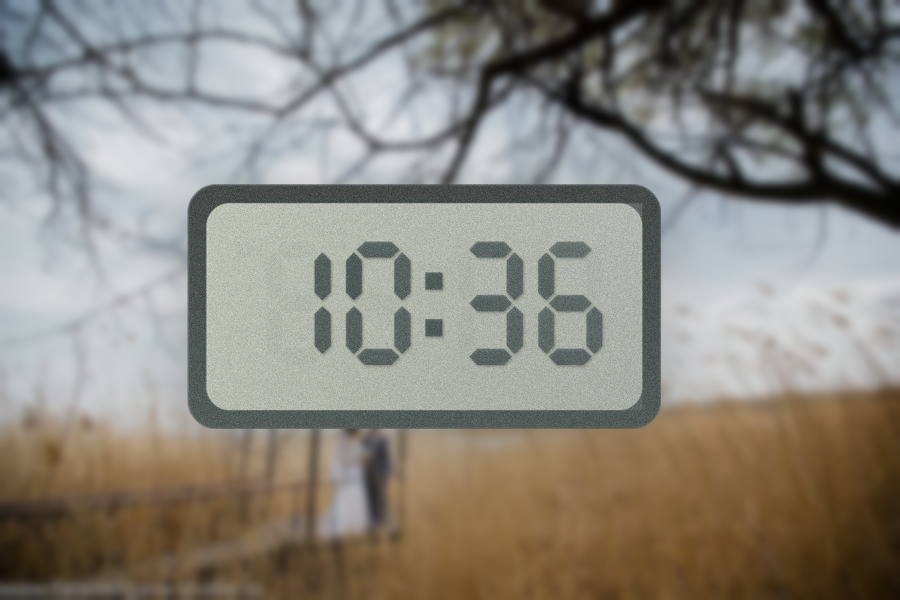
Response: 10:36
